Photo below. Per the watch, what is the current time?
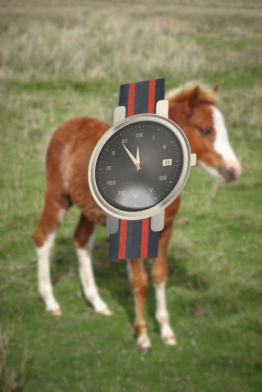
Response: 11:54
